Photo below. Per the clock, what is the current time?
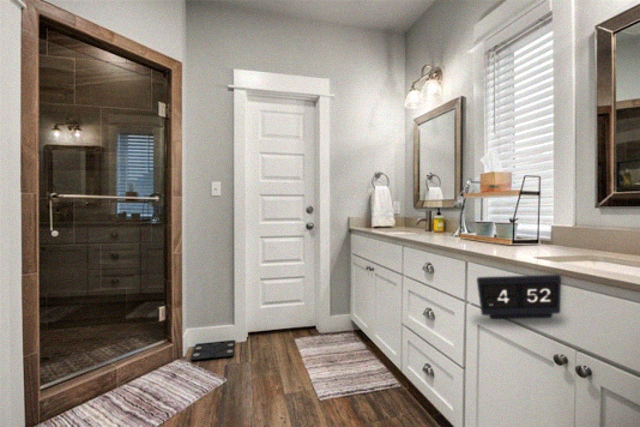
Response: 4:52
